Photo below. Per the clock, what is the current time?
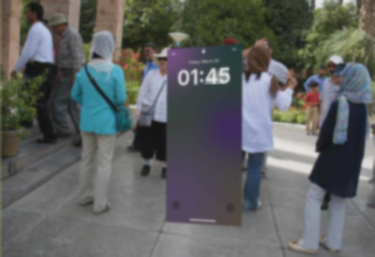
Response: 1:45
